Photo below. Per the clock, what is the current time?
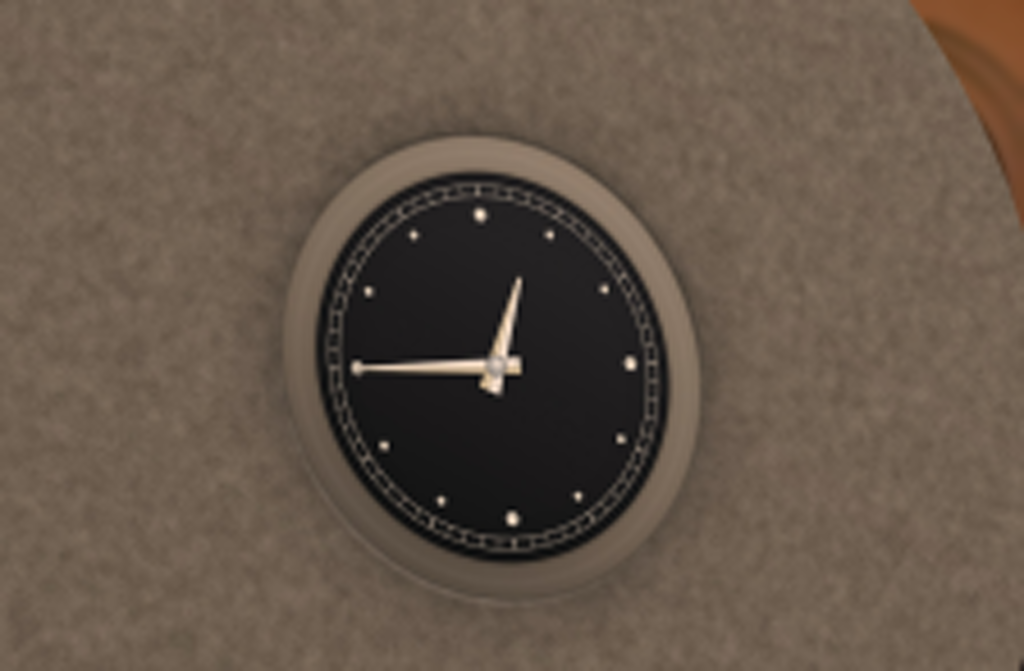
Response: 12:45
